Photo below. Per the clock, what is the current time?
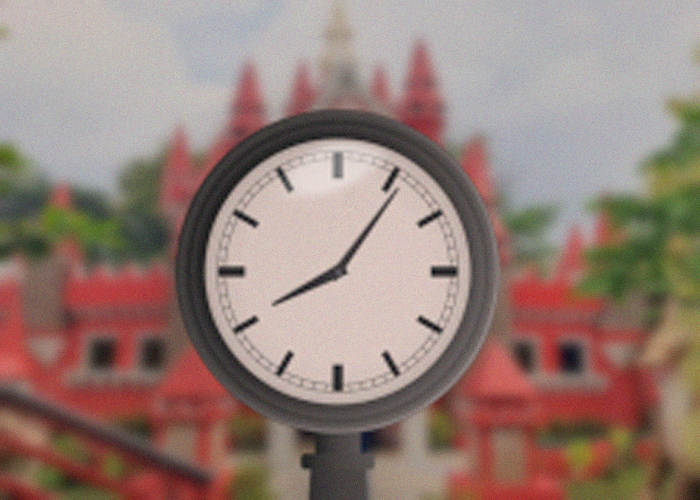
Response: 8:06
